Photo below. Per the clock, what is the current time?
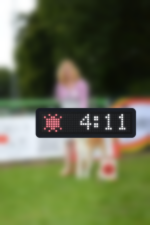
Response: 4:11
